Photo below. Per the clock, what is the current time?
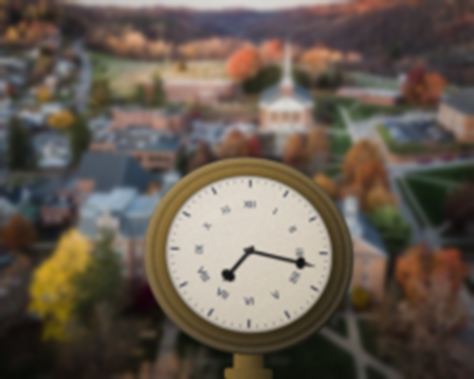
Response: 7:17
